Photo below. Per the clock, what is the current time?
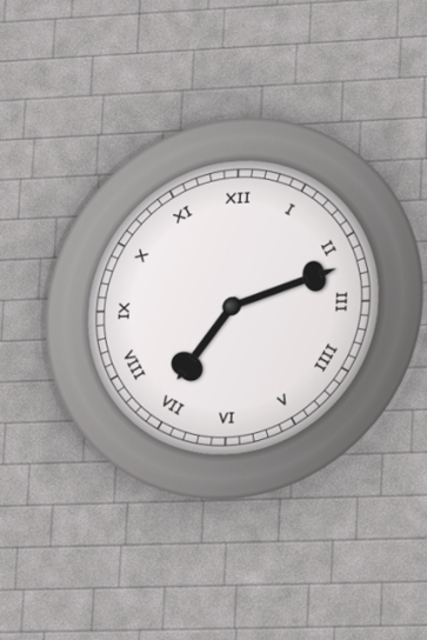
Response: 7:12
